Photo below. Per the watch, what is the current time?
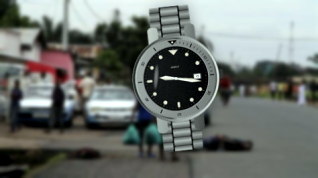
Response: 9:17
